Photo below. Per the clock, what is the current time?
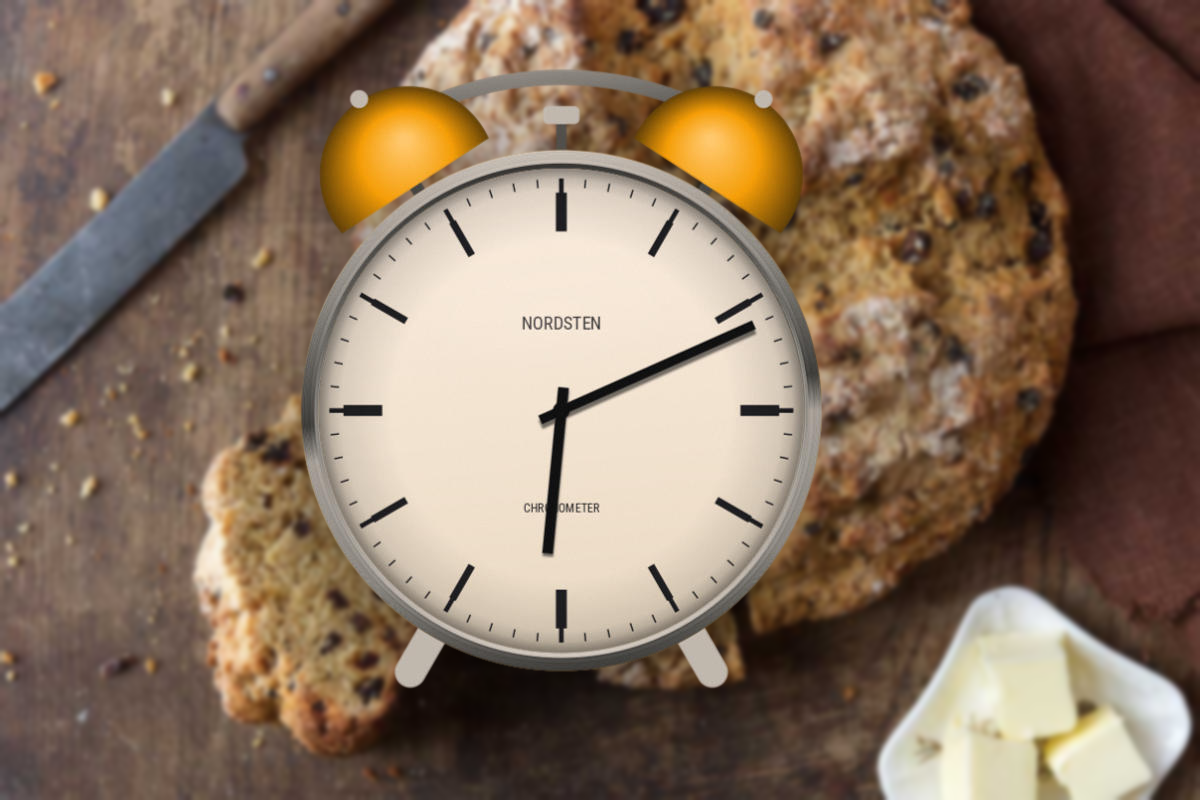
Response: 6:11
